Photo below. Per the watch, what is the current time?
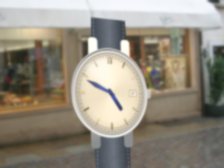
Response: 4:49
